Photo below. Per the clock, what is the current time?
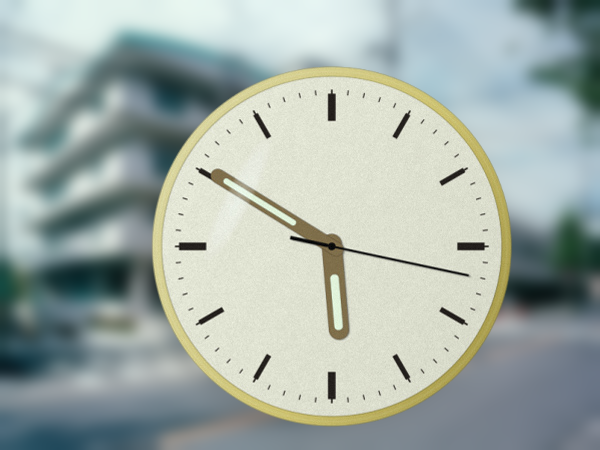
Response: 5:50:17
